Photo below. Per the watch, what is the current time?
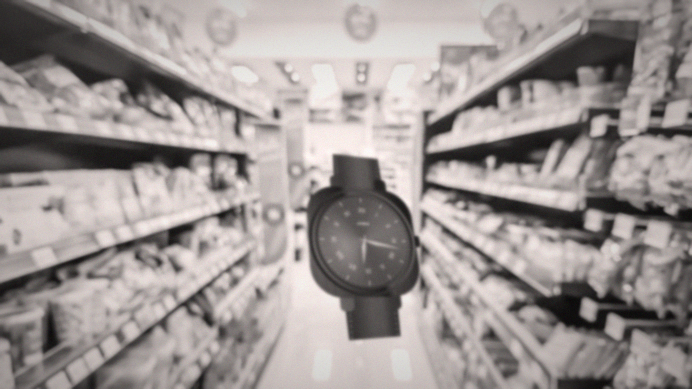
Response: 6:17
